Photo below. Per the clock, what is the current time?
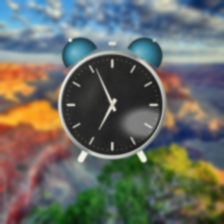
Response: 6:56
